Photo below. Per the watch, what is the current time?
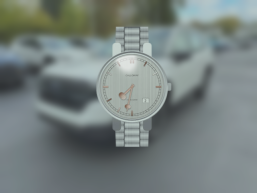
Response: 7:32
